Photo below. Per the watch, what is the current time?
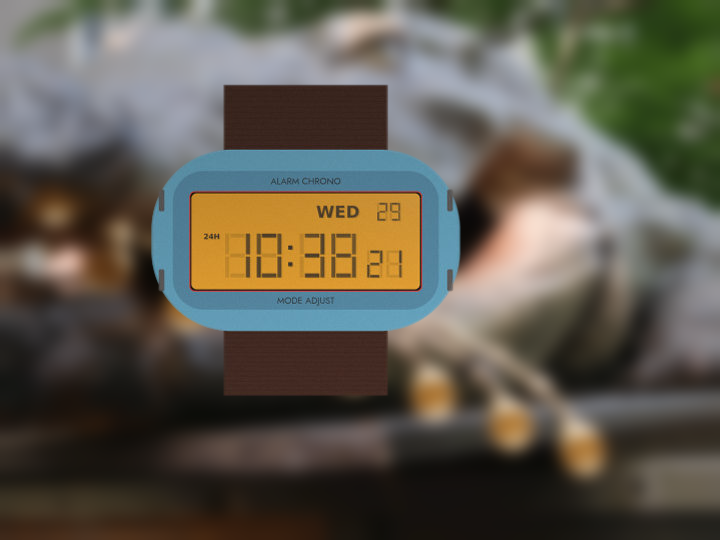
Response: 10:38:21
